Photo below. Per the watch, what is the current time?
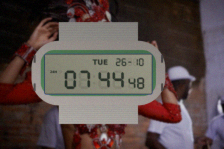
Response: 7:44:48
